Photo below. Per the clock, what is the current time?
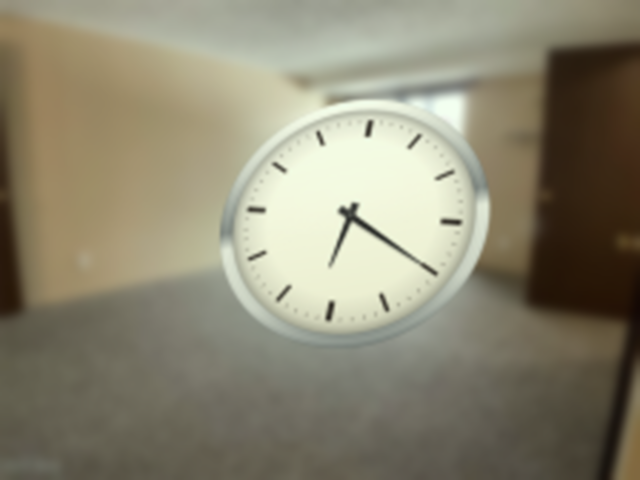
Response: 6:20
